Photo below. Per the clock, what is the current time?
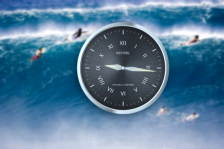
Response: 9:16
